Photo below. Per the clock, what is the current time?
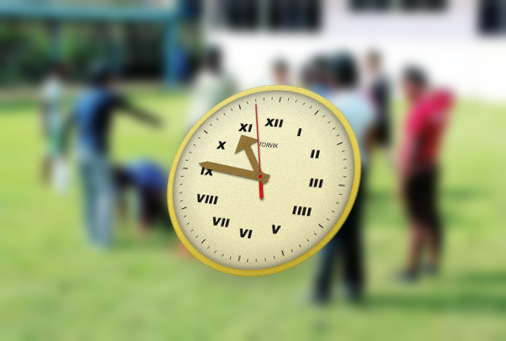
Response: 10:45:57
